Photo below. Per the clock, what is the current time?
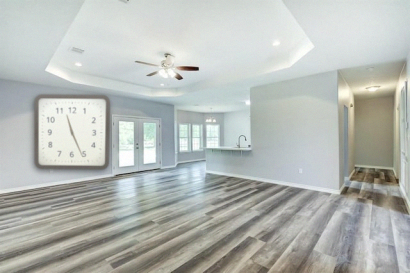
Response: 11:26
